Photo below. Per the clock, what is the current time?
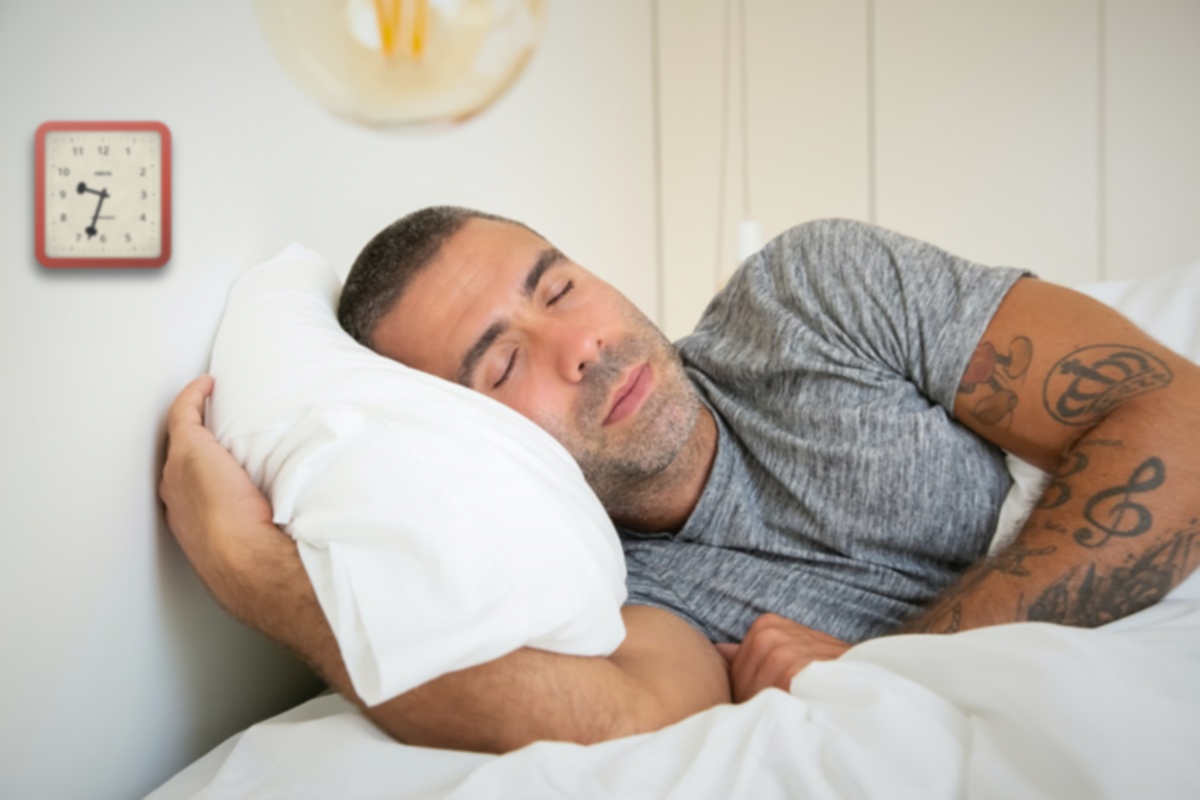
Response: 9:33
